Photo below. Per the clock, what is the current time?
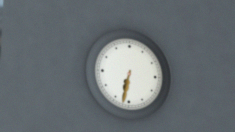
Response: 6:32
